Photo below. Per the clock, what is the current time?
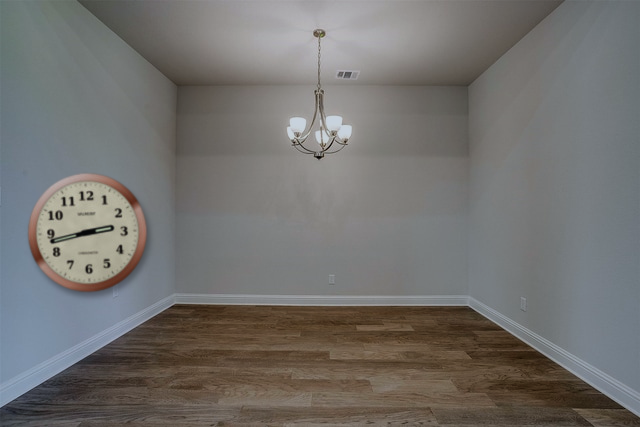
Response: 2:43
